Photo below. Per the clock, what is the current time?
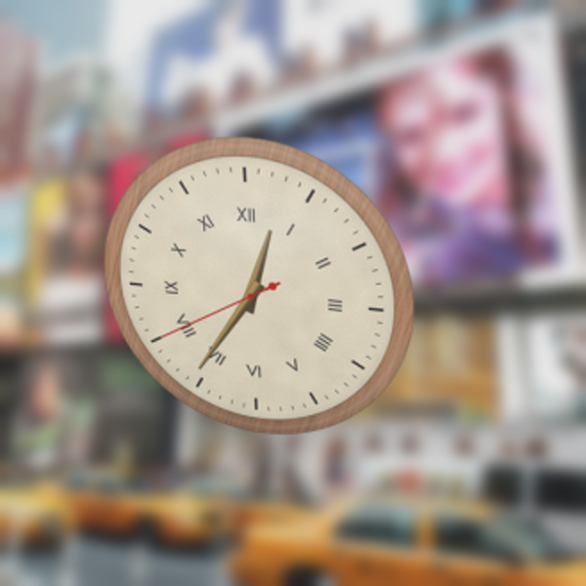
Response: 12:35:40
